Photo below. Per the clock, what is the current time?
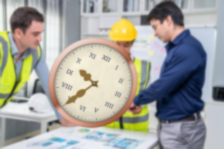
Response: 9:35
